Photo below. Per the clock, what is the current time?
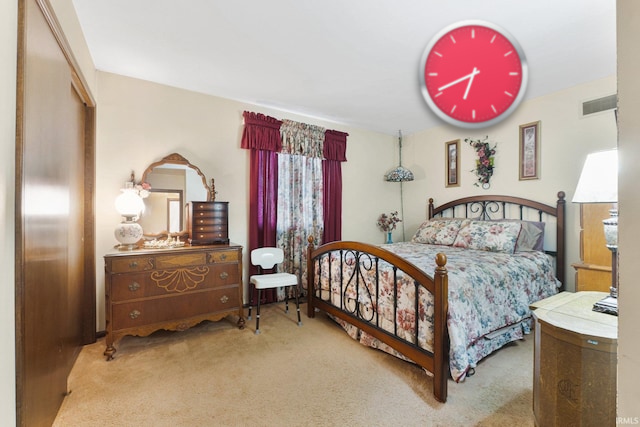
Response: 6:41
